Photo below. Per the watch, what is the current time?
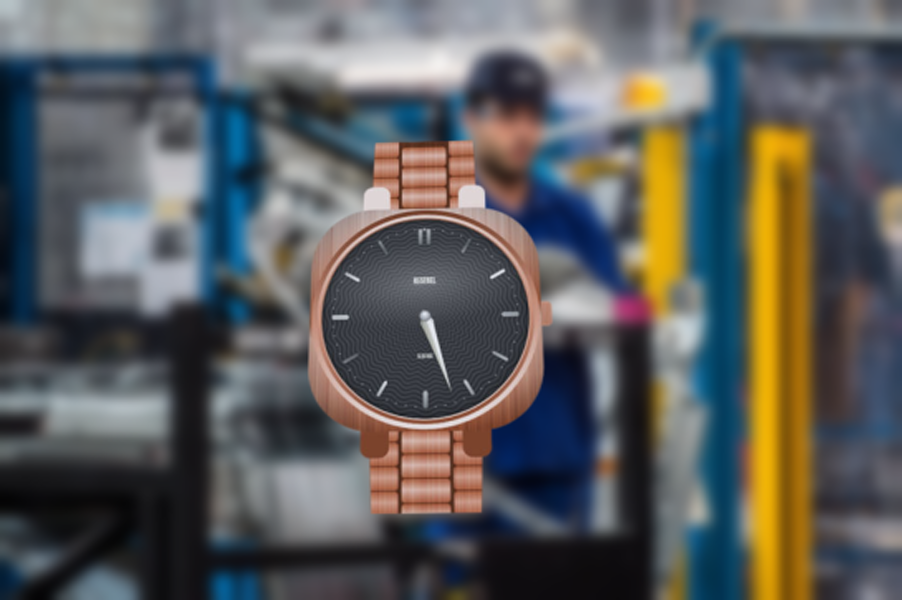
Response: 5:27
